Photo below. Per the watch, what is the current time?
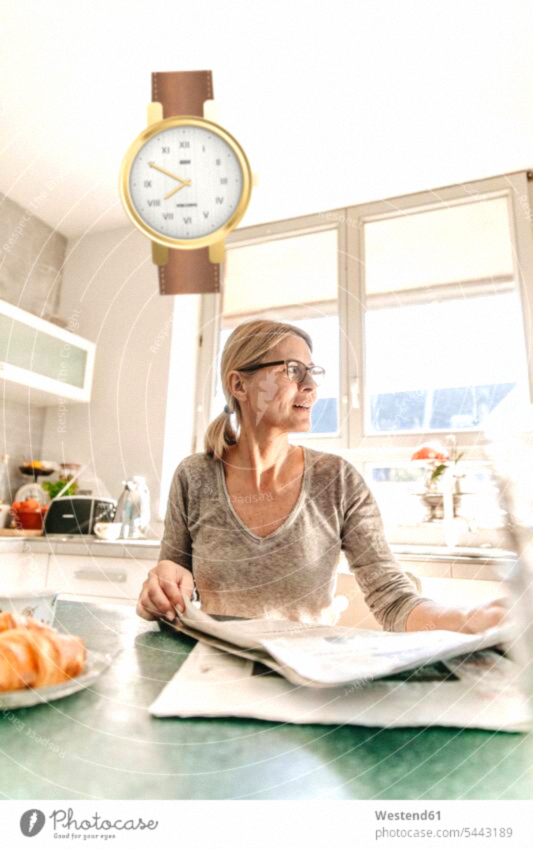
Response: 7:50
